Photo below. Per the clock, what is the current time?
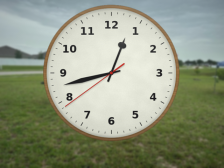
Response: 12:42:39
